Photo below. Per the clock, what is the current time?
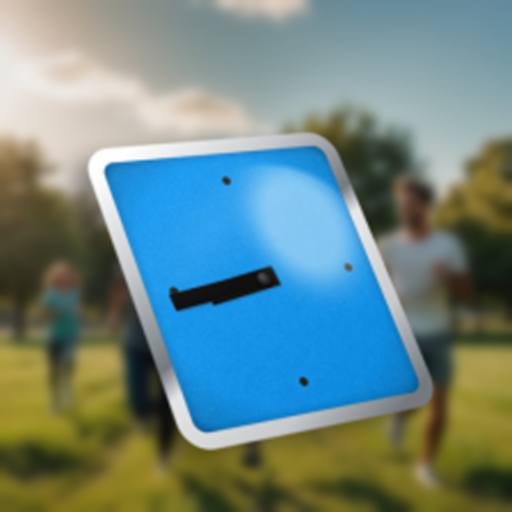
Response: 8:44
